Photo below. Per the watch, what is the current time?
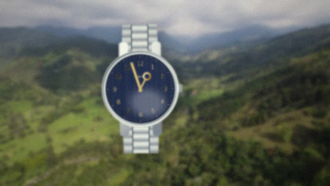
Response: 12:57
